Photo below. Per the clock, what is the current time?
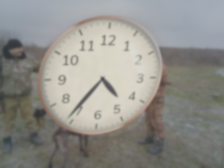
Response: 4:36
